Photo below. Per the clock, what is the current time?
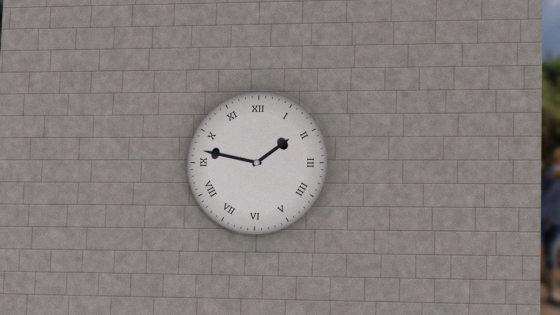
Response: 1:47
